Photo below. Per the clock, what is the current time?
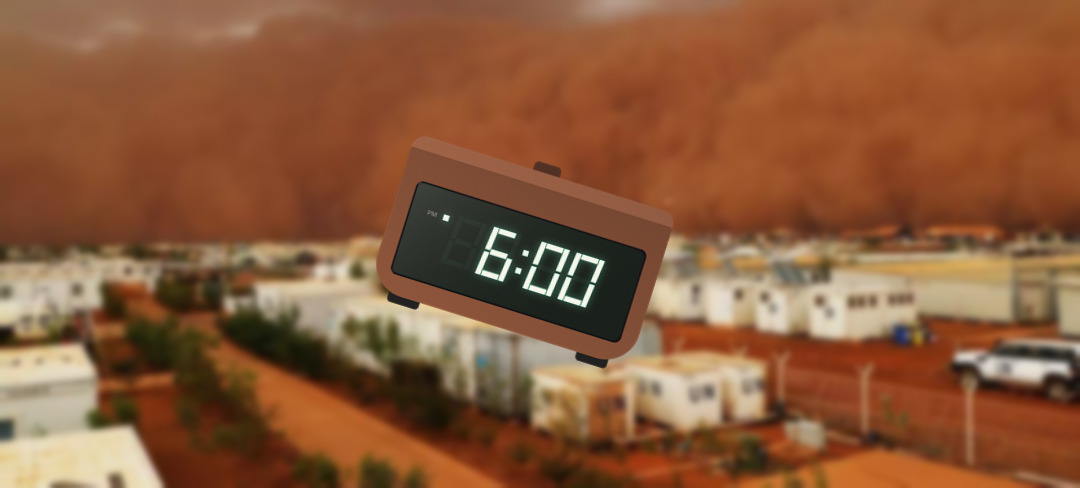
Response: 6:00
